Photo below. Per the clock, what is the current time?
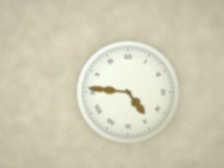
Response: 4:46
